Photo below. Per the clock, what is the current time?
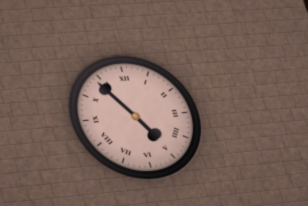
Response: 4:54
